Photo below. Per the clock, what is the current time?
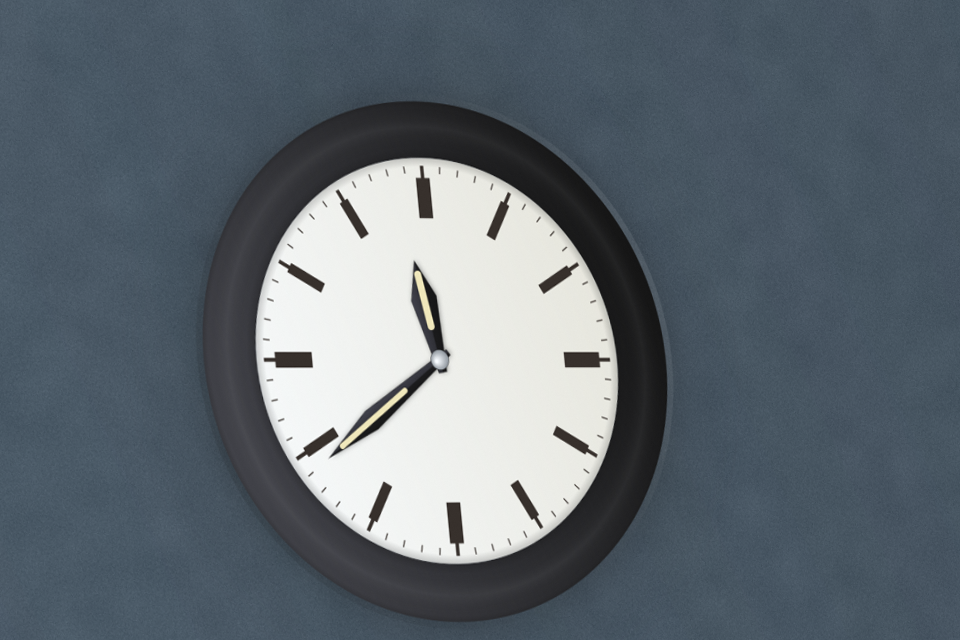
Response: 11:39
